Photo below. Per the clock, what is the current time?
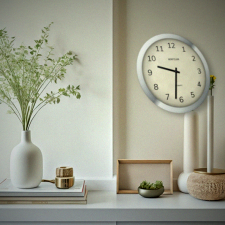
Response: 9:32
